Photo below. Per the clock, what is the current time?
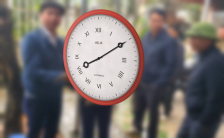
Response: 8:10
